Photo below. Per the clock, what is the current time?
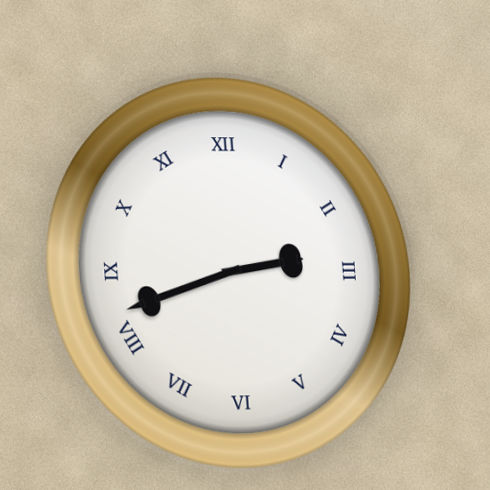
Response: 2:42
